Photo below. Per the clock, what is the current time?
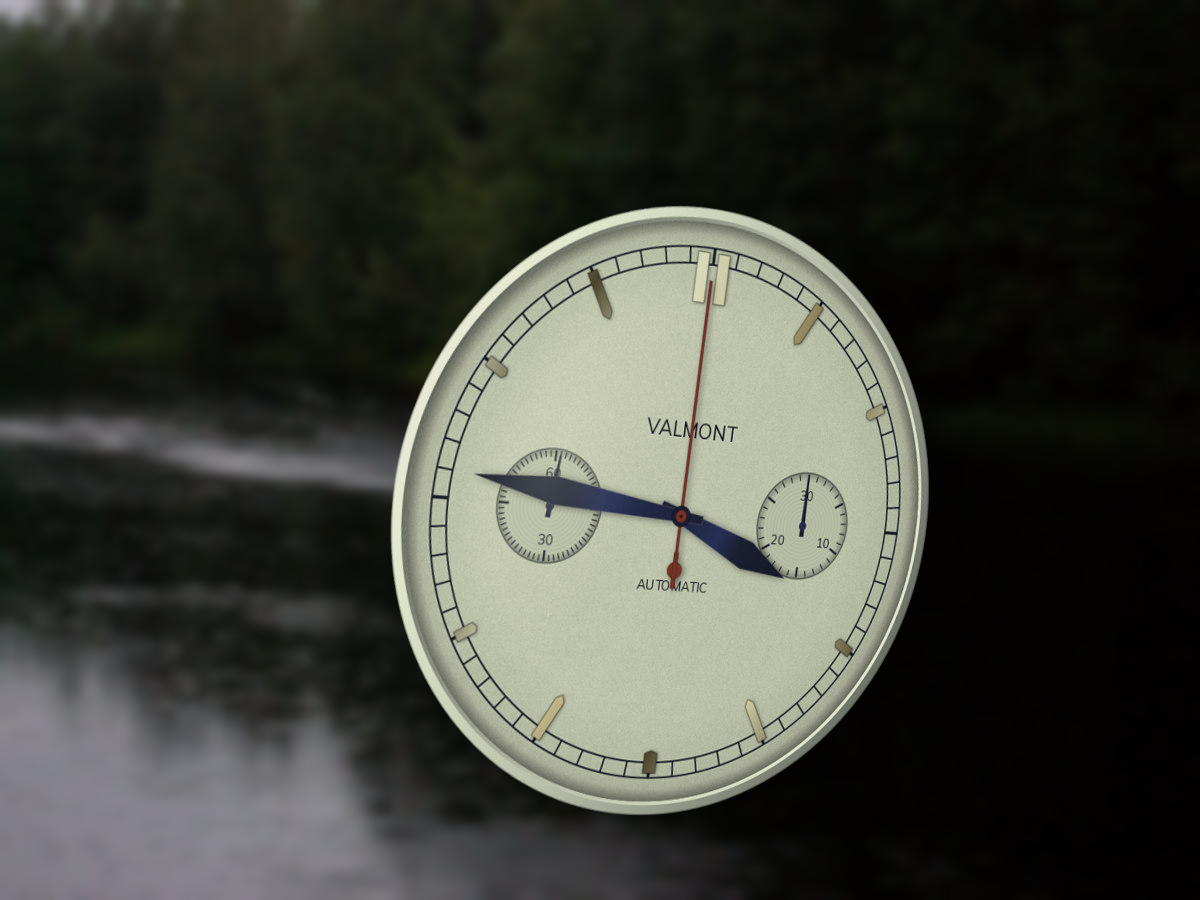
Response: 3:46:01
